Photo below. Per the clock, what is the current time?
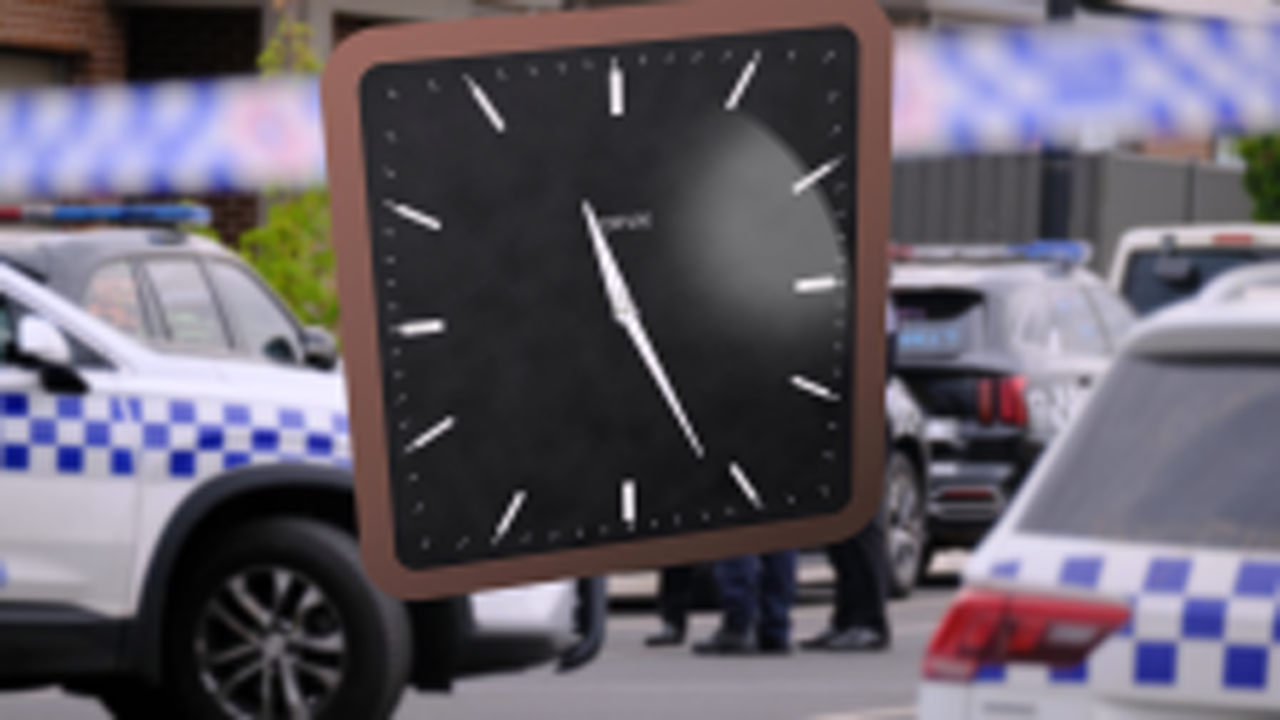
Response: 11:26
